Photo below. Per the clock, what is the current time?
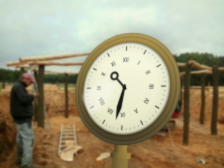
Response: 10:32
